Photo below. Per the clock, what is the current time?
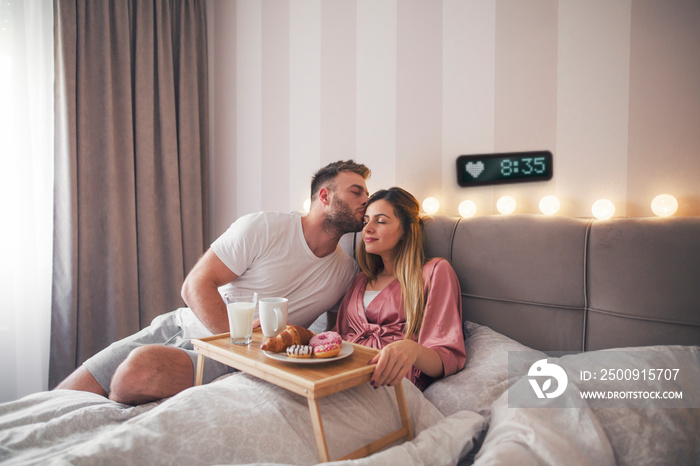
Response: 8:35
